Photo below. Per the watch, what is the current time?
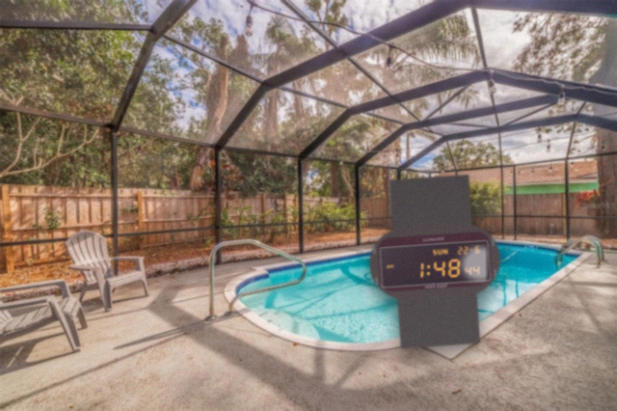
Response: 1:48
